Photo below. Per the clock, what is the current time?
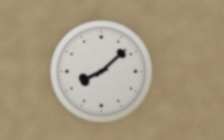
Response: 8:08
